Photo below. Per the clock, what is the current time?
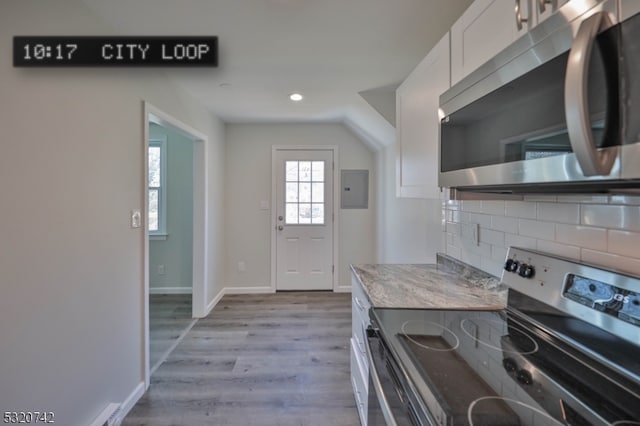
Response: 10:17
